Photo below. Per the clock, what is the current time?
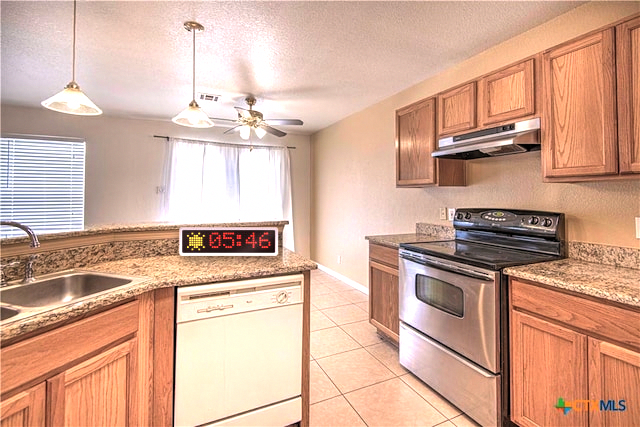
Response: 5:46
